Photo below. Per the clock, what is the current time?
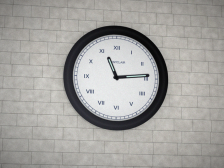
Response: 11:14
